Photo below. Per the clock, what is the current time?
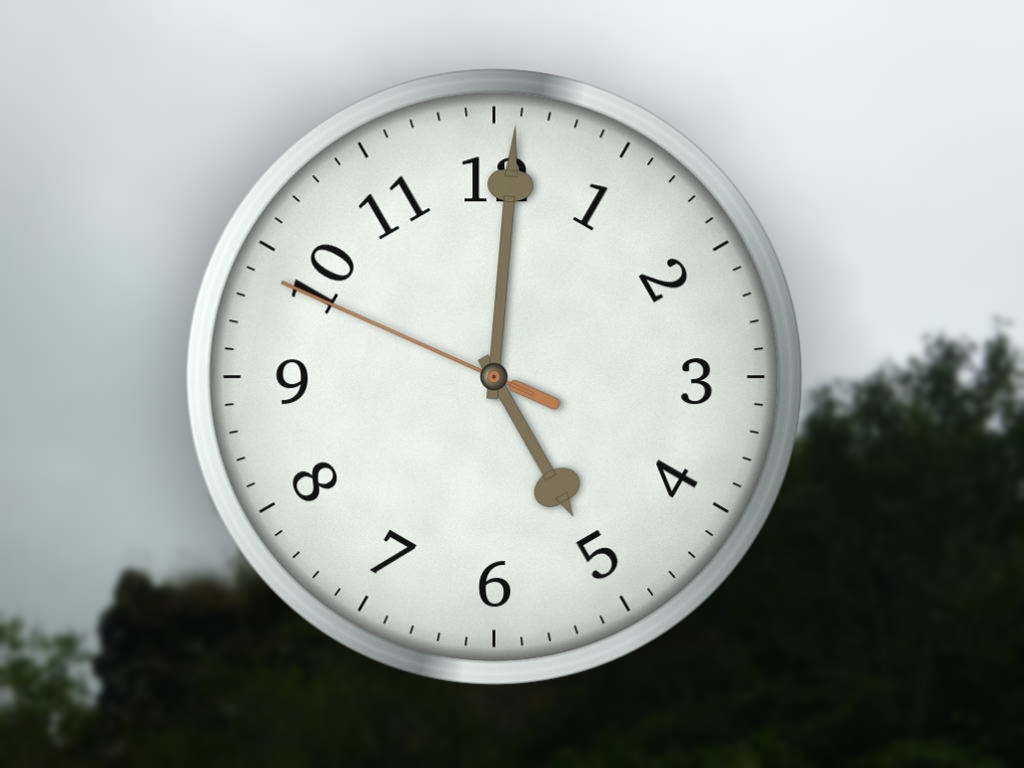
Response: 5:00:49
